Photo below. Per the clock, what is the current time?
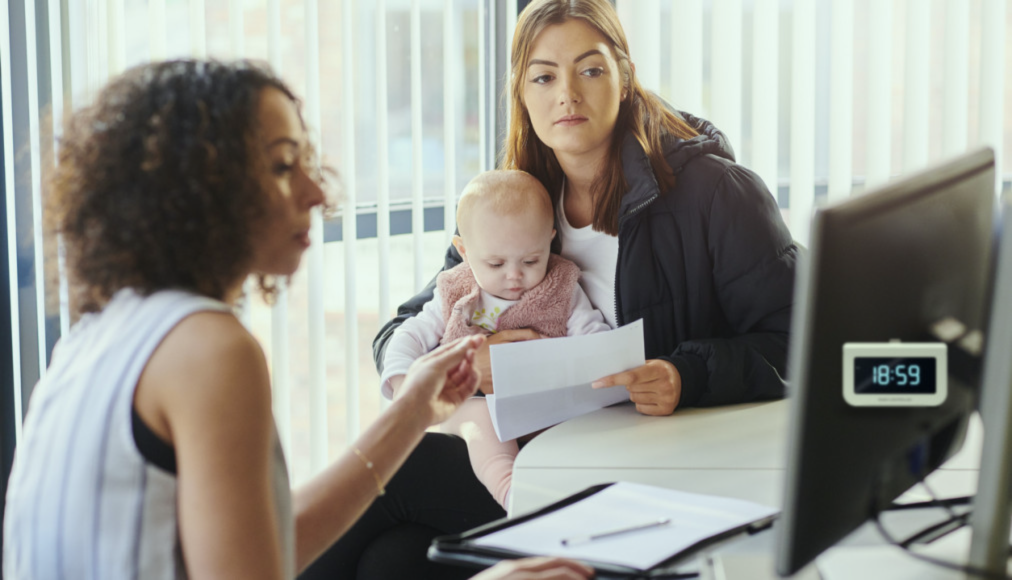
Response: 18:59
